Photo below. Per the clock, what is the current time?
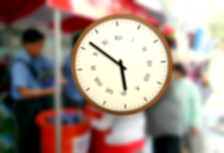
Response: 5:52
